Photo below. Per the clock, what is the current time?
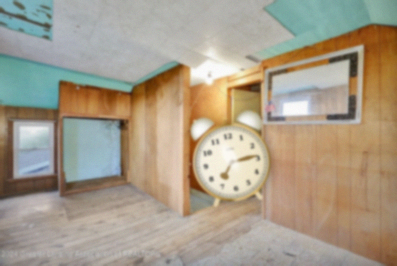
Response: 7:14
